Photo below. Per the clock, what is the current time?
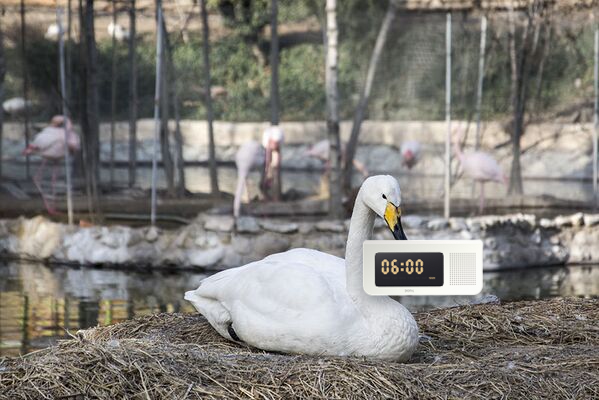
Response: 6:00
